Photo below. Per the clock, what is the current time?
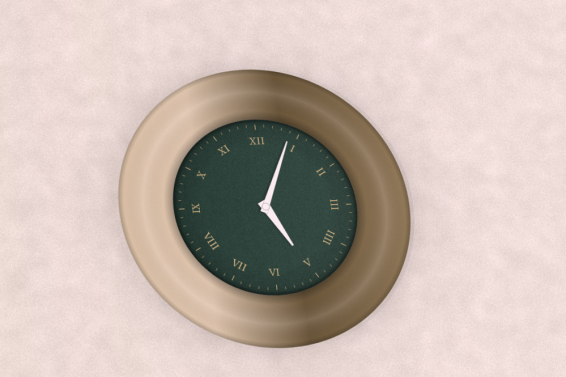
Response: 5:04
